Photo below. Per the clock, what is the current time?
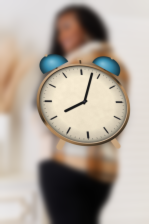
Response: 8:03
